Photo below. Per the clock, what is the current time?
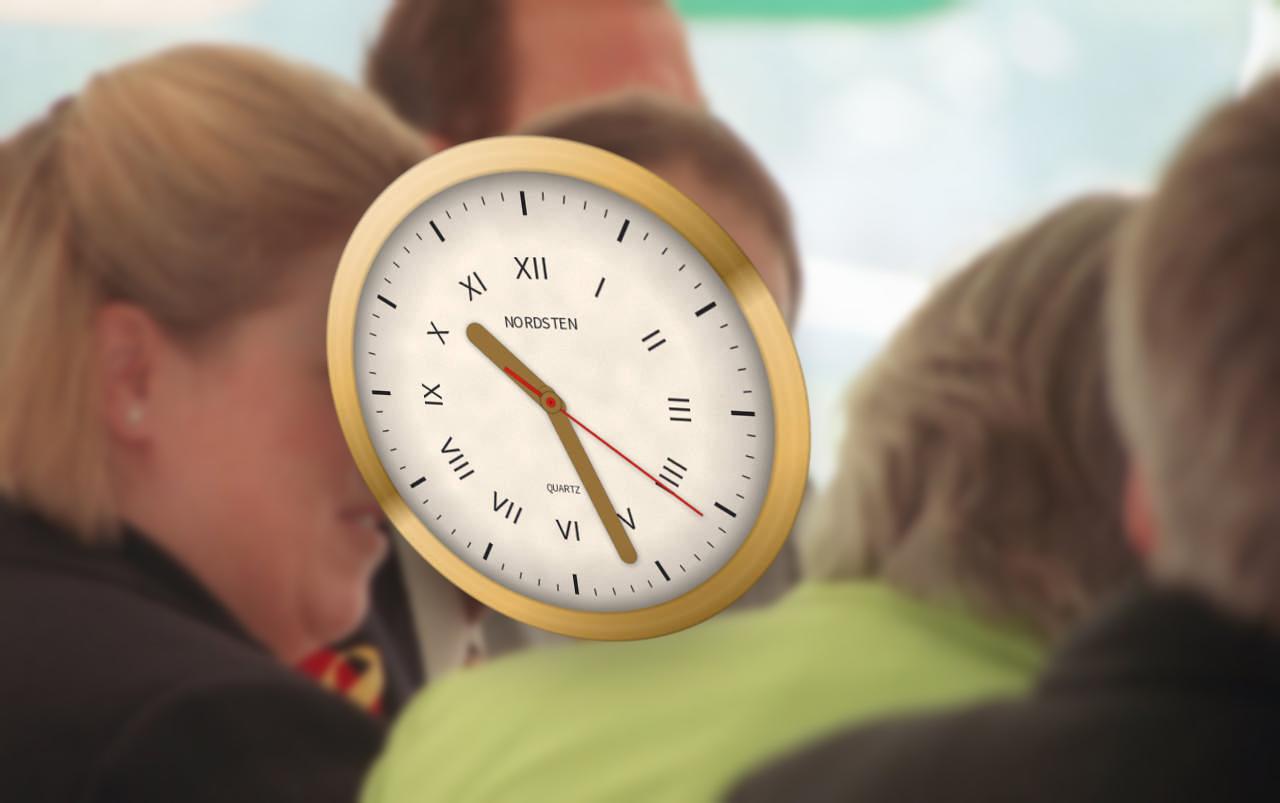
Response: 10:26:21
